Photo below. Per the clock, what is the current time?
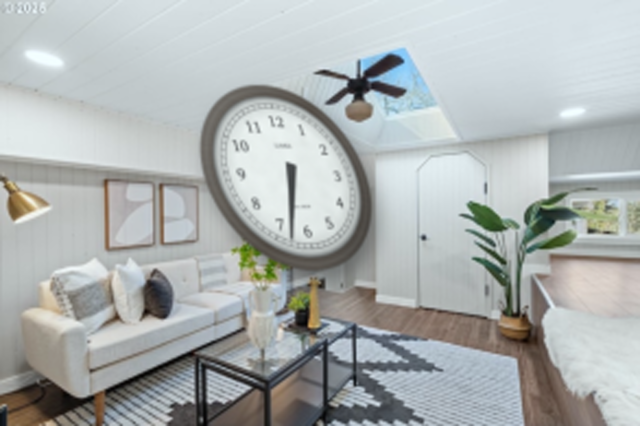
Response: 6:33
